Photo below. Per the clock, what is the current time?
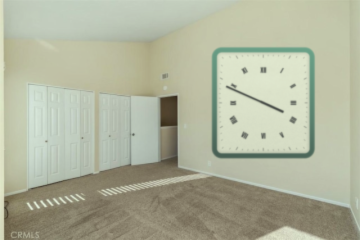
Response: 3:49
